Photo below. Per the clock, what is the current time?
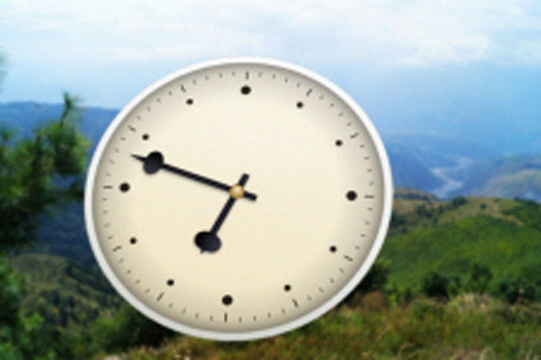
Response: 6:48
